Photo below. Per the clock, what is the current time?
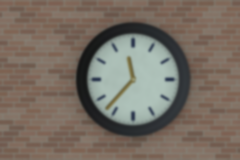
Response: 11:37
